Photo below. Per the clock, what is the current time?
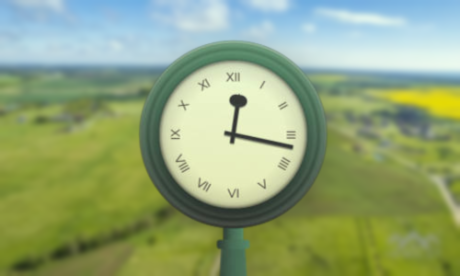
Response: 12:17
